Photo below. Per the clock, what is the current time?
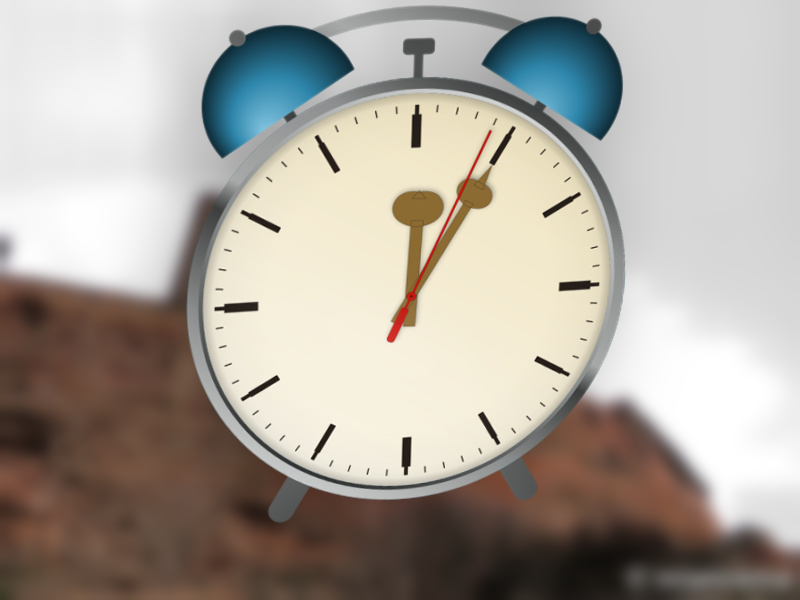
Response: 12:05:04
